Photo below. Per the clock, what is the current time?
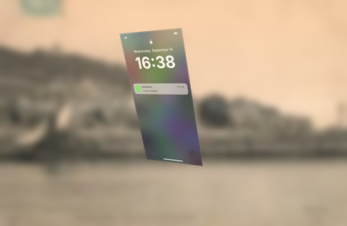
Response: 16:38
